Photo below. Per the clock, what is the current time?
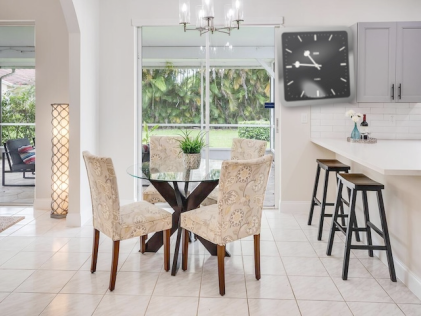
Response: 10:46
